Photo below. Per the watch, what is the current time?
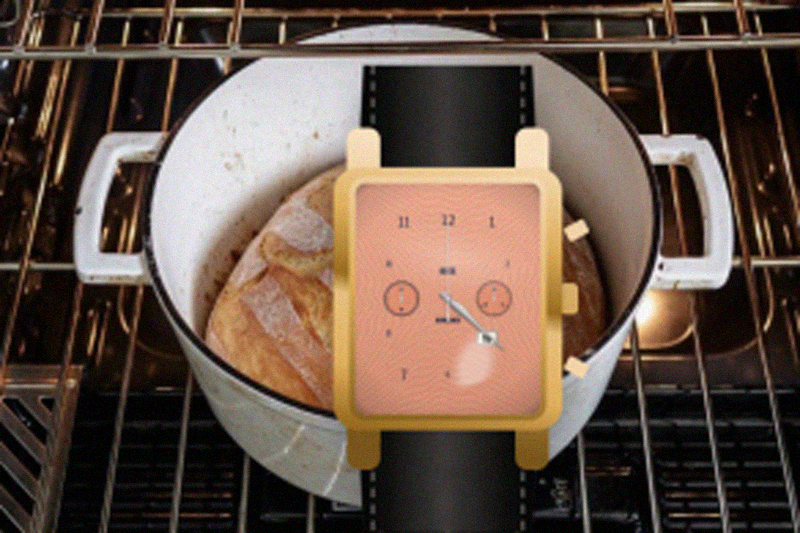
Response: 4:22
